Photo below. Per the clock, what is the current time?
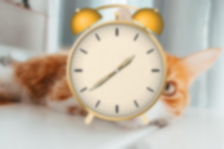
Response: 1:39
